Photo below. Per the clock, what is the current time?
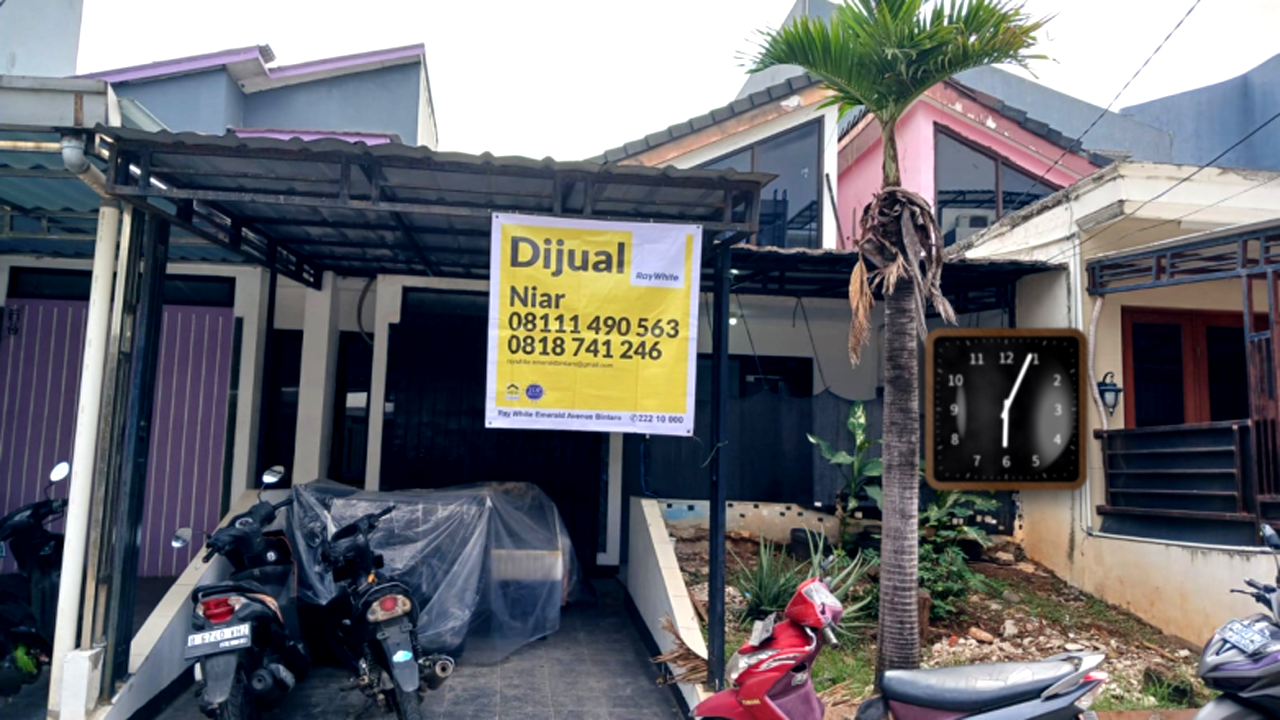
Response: 6:04
